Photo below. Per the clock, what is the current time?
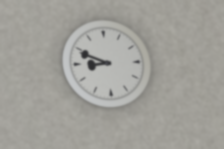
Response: 8:49
